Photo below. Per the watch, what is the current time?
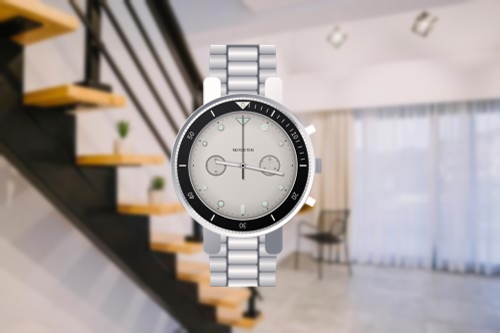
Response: 9:17
